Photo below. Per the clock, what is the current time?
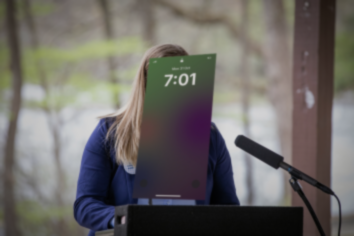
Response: 7:01
